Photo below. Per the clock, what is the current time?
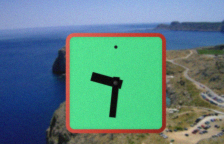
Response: 9:31
